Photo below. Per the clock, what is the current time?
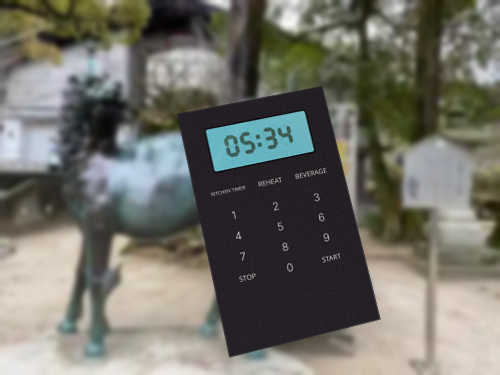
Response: 5:34
